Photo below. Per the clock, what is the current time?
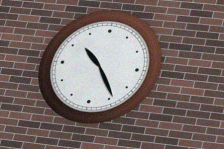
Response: 10:24
